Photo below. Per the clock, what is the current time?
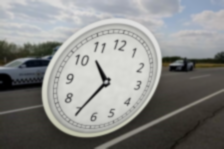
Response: 10:35
